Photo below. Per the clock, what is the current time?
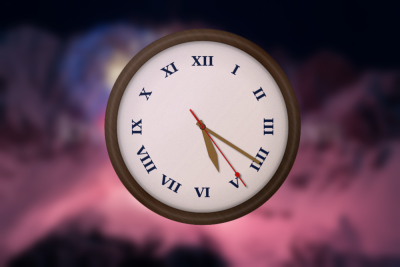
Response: 5:20:24
